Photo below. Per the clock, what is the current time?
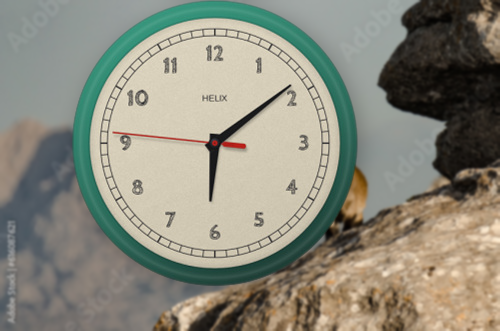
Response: 6:08:46
